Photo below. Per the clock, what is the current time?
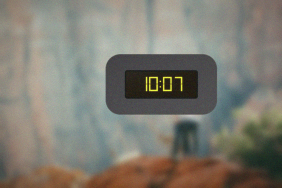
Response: 10:07
